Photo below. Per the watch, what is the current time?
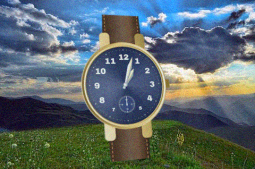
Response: 1:03
